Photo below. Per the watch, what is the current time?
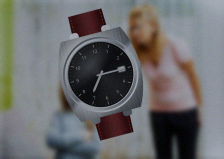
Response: 7:15
